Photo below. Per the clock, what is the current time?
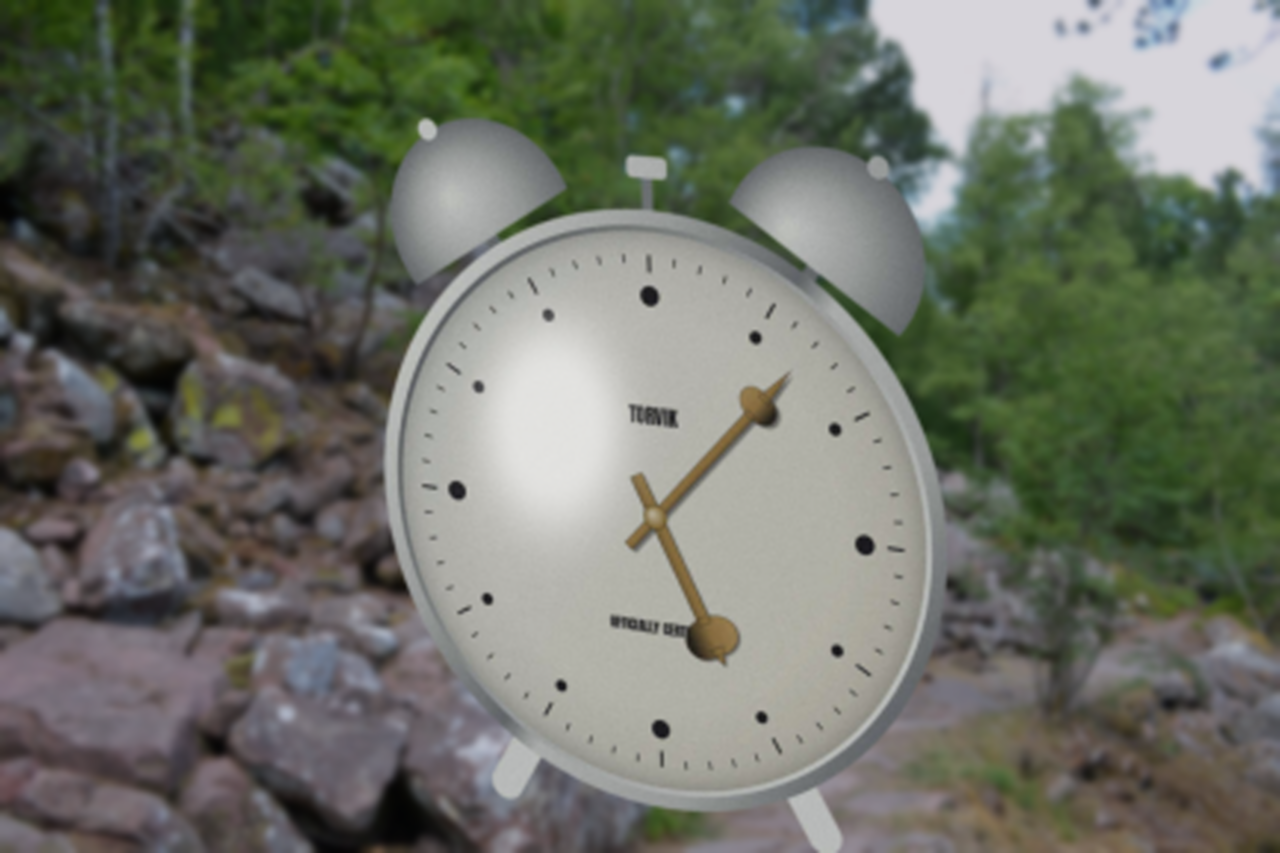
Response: 5:07
